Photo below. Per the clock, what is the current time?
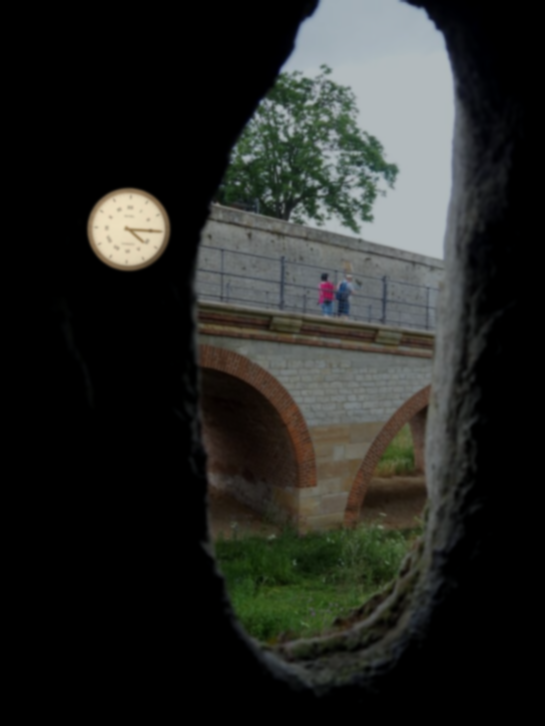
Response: 4:15
